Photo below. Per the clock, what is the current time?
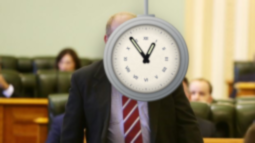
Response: 12:54
